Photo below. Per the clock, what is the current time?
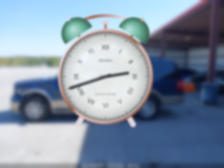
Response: 2:42
